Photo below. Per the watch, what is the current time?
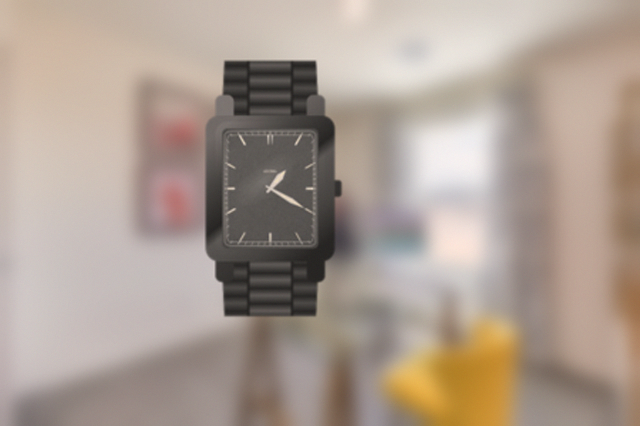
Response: 1:20
